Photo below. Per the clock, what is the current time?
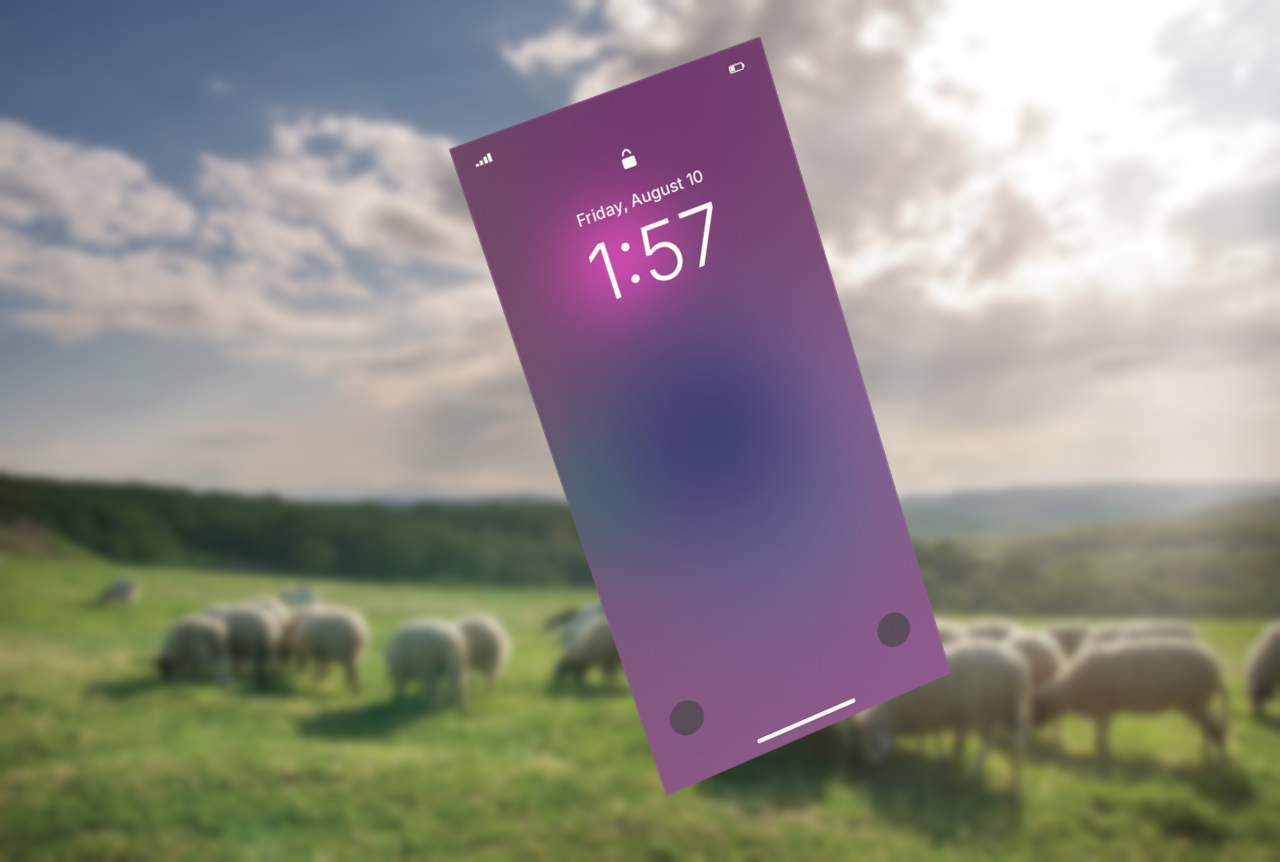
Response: 1:57
